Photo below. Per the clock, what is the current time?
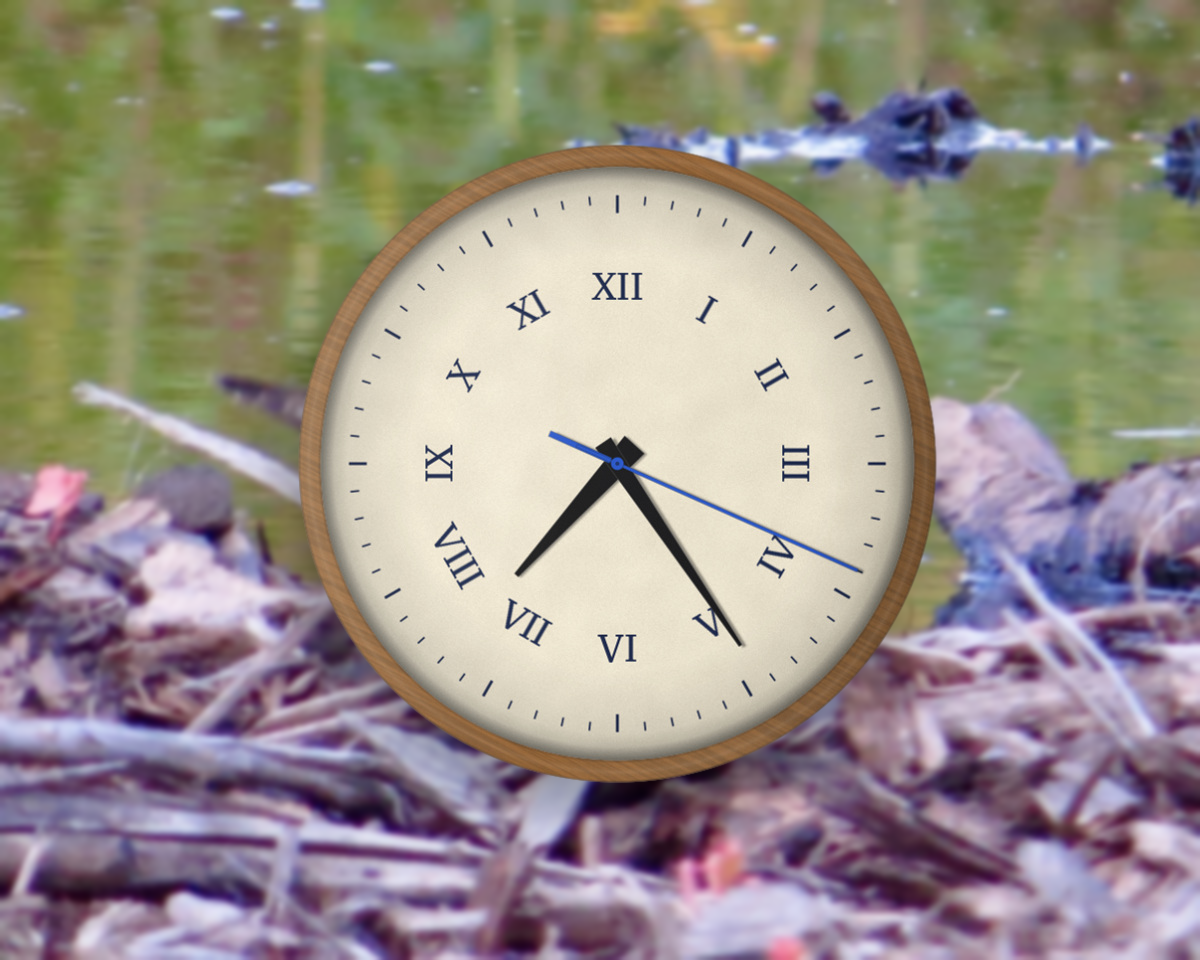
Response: 7:24:19
